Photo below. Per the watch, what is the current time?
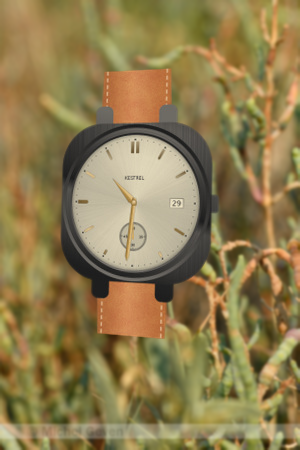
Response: 10:31
